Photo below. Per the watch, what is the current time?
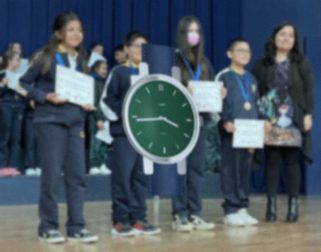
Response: 3:44
